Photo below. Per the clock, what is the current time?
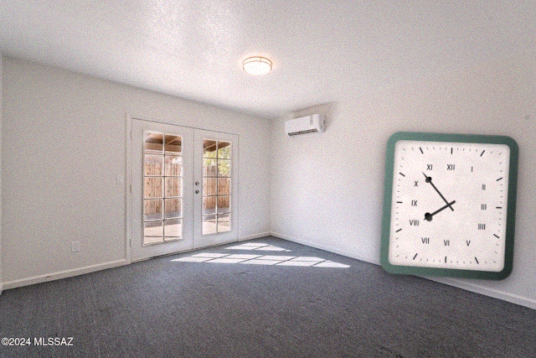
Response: 7:53
